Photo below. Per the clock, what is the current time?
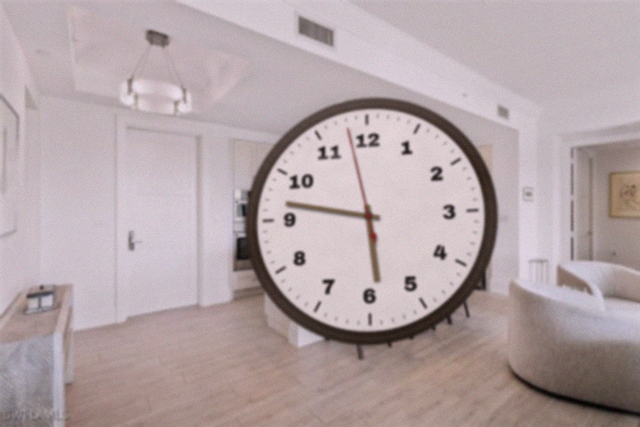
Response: 5:46:58
